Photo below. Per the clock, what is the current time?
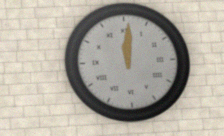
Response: 12:01
